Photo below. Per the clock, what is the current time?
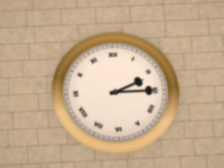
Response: 2:15
